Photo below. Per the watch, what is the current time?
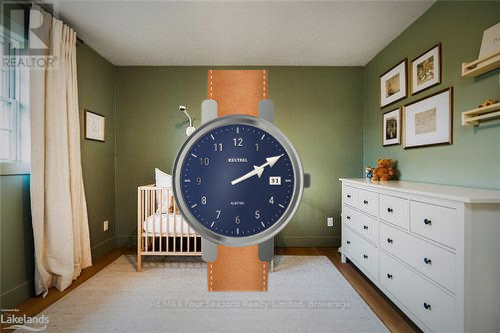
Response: 2:10
